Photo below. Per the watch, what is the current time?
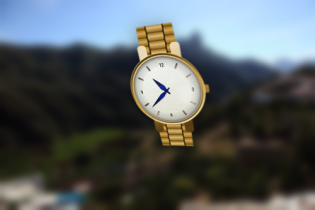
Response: 10:38
